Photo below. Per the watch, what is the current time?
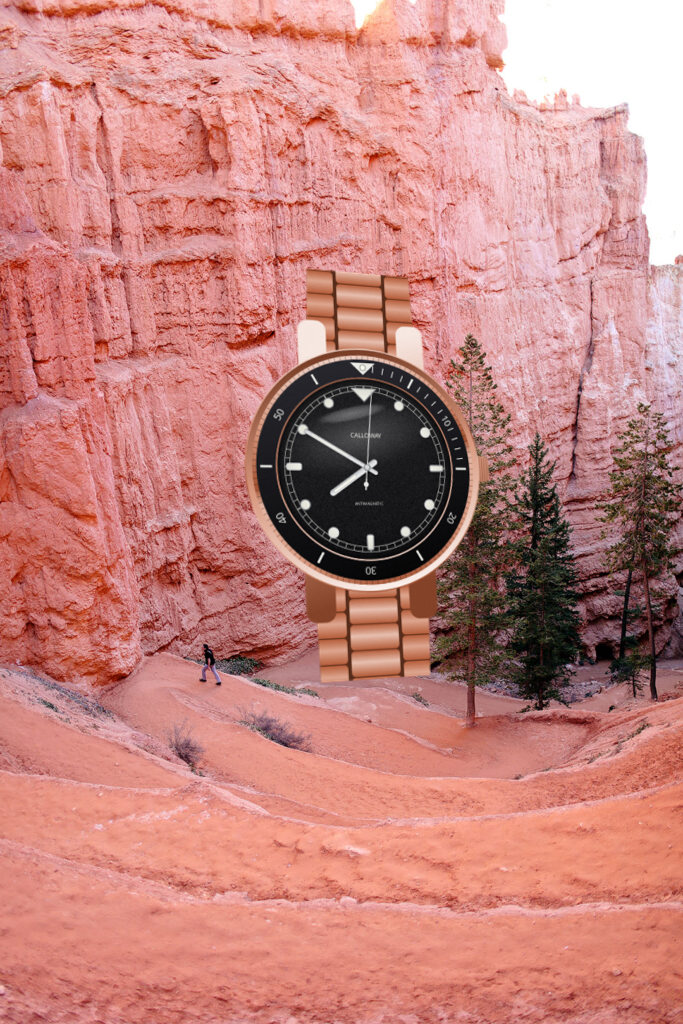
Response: 7:50:01
